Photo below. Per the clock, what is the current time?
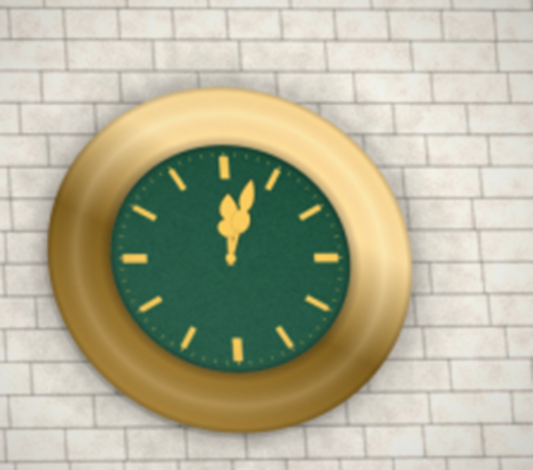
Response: 12:03
